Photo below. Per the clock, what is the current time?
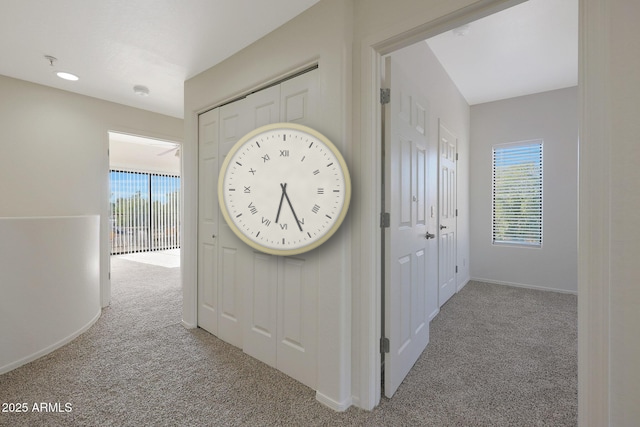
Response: 6:26
